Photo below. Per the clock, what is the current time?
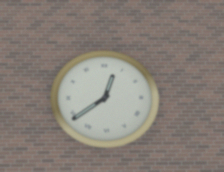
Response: 12:39
